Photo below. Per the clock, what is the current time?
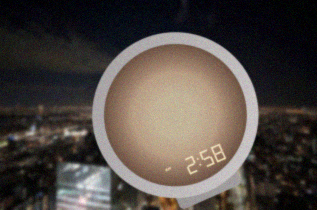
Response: 2:58
